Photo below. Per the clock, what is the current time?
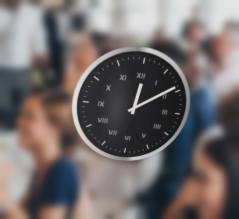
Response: 12:09
